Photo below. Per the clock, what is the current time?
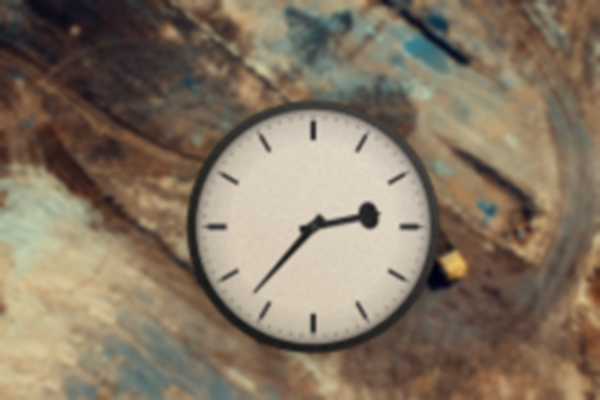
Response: 2:37
